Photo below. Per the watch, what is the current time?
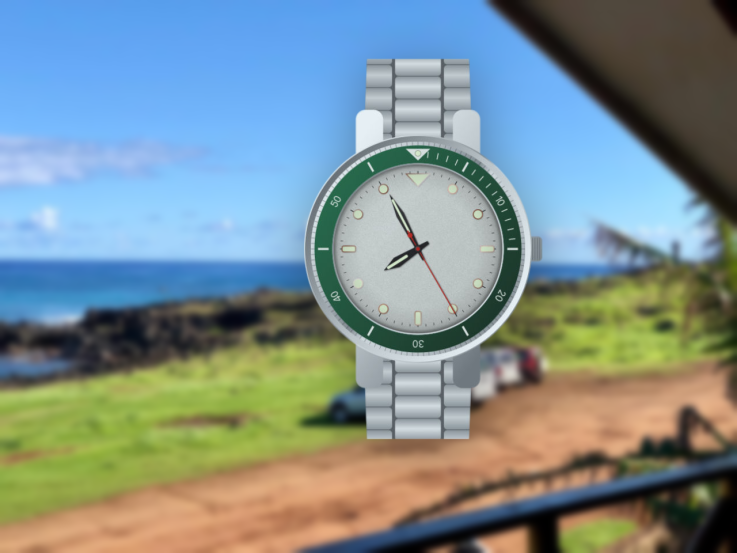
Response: 7:55:25
